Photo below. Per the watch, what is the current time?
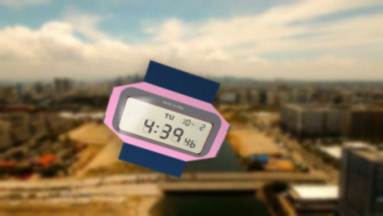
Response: 4:39:46
